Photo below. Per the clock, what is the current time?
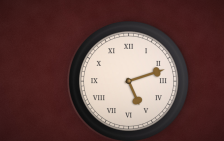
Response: 5:12
